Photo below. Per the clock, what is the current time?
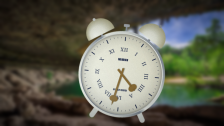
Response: 4:32
